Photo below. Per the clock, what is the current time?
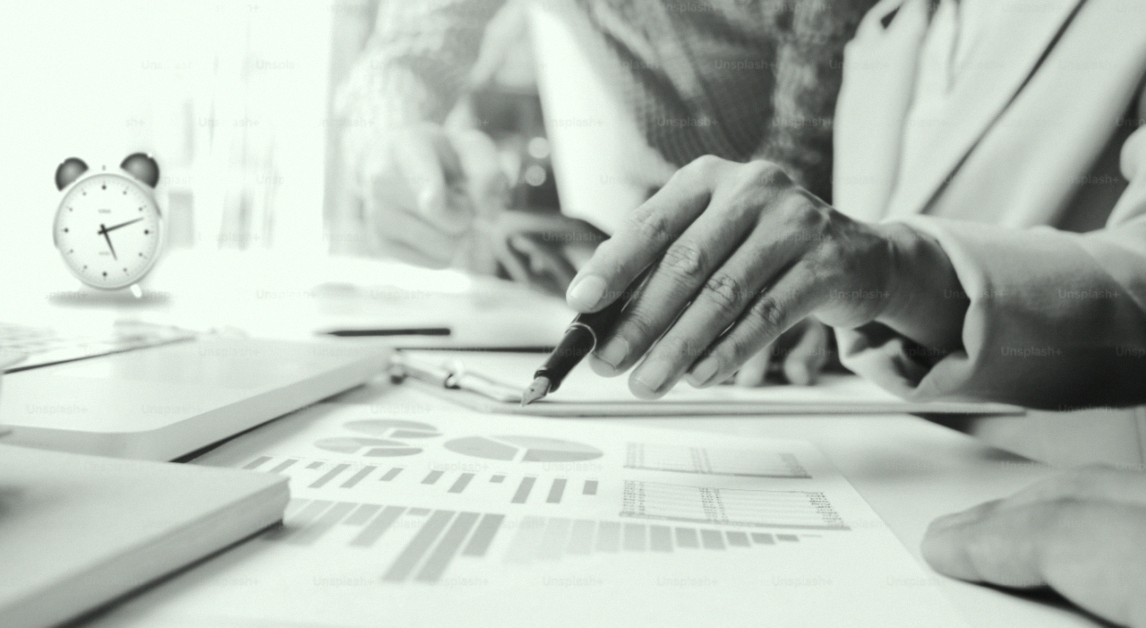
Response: 5:12
